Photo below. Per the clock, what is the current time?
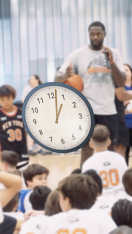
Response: 1:02
